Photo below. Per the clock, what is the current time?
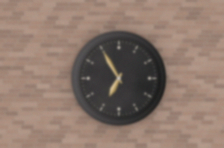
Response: 6:55
